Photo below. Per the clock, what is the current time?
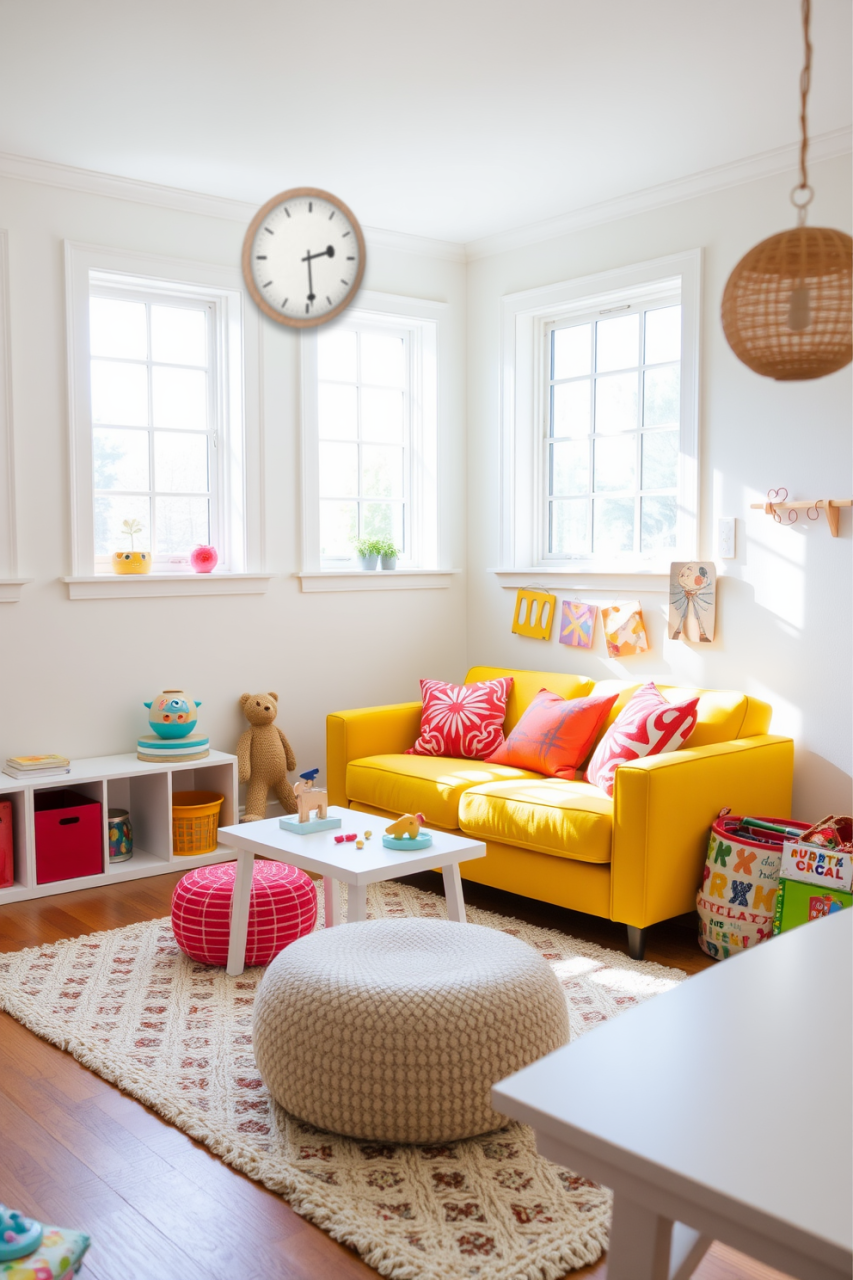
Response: 2:29
